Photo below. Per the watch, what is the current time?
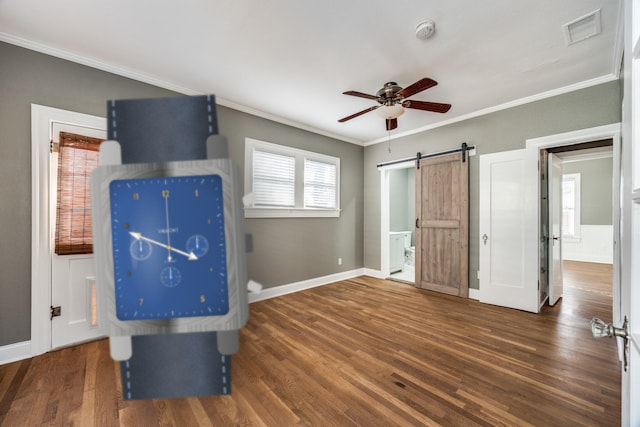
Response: 3:49
